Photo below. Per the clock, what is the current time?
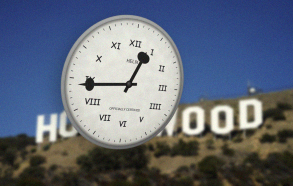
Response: 12:44
